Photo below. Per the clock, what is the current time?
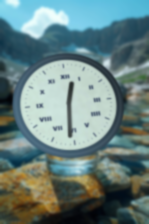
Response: 12:31
